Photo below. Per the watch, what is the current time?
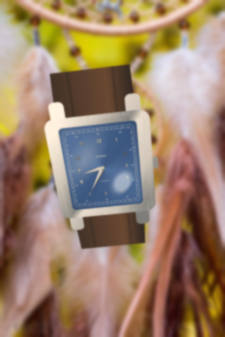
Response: 8:35
